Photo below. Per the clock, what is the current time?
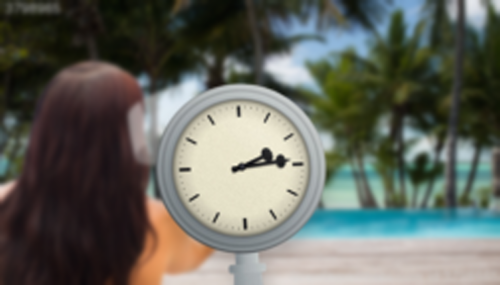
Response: 2:14
